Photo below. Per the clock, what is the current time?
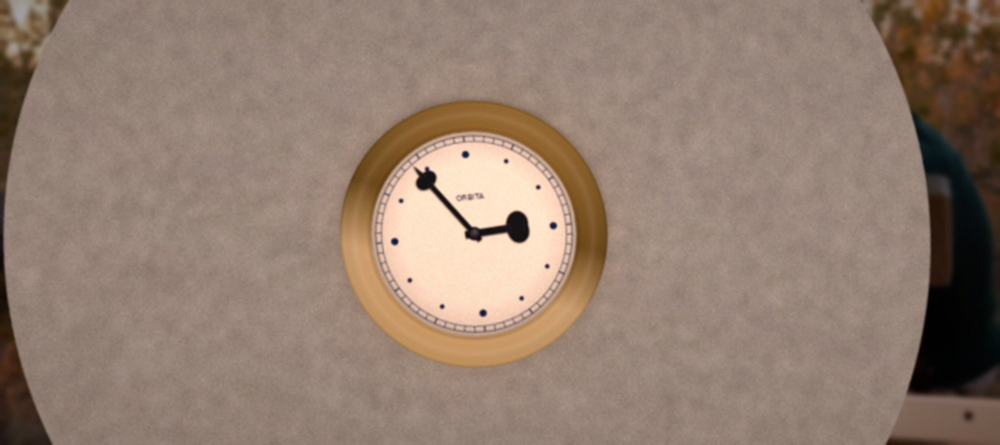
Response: 2:54
